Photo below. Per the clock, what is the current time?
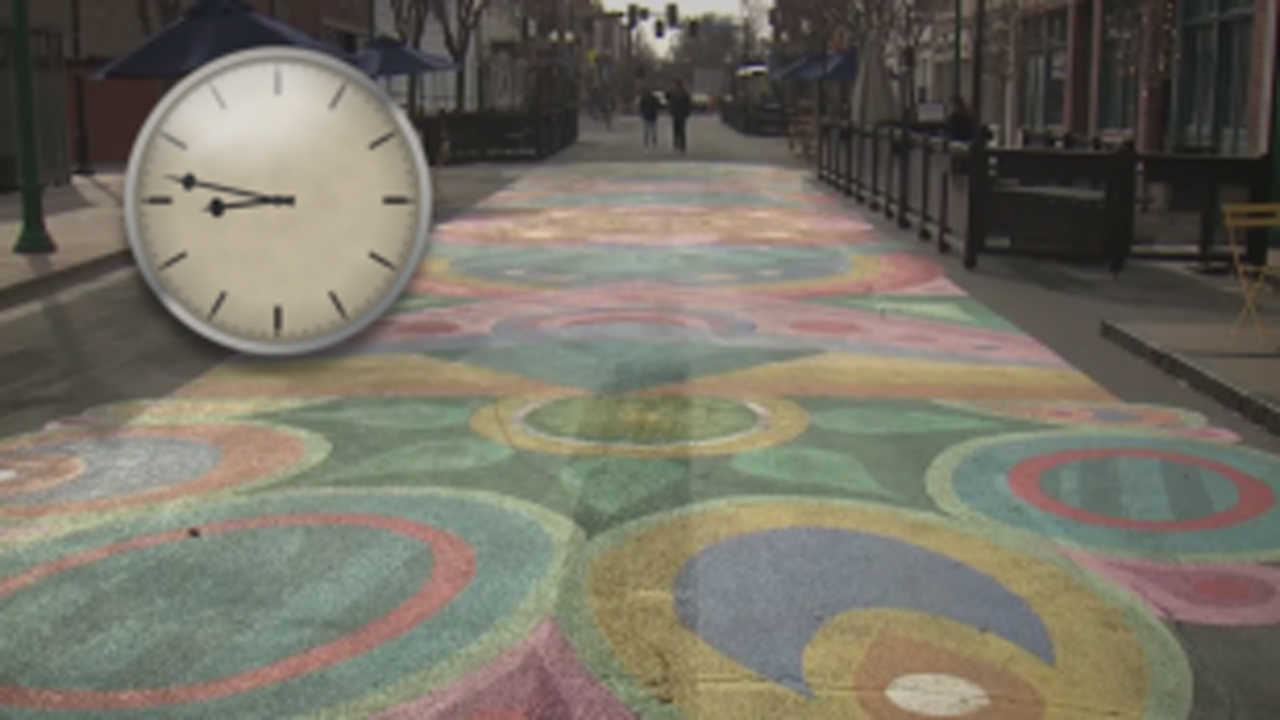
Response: 8:47
